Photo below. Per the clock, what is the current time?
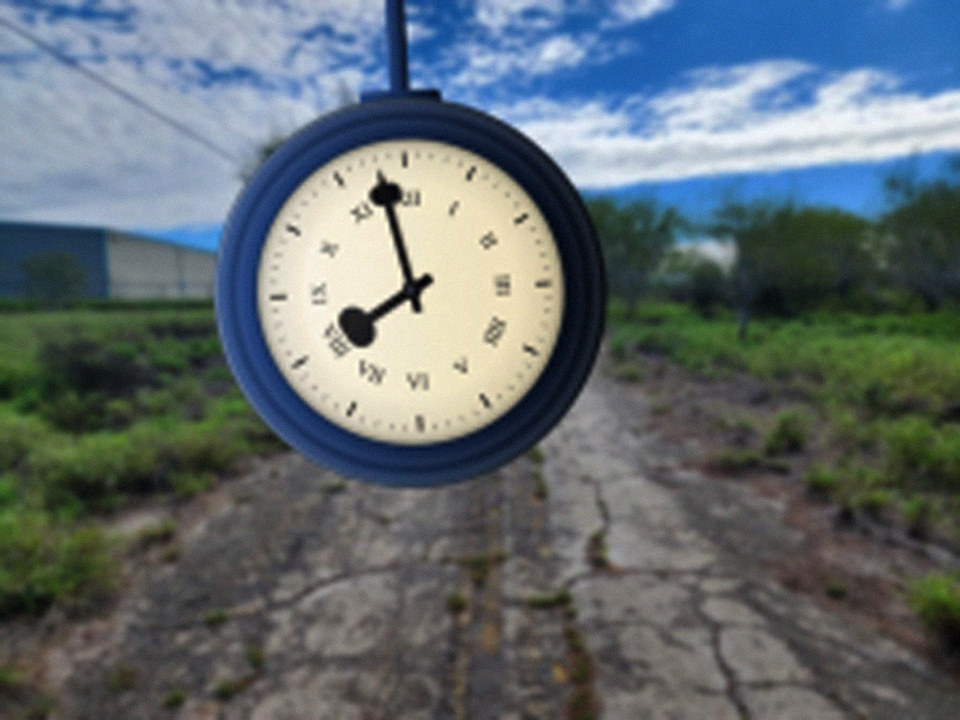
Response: 7:58
